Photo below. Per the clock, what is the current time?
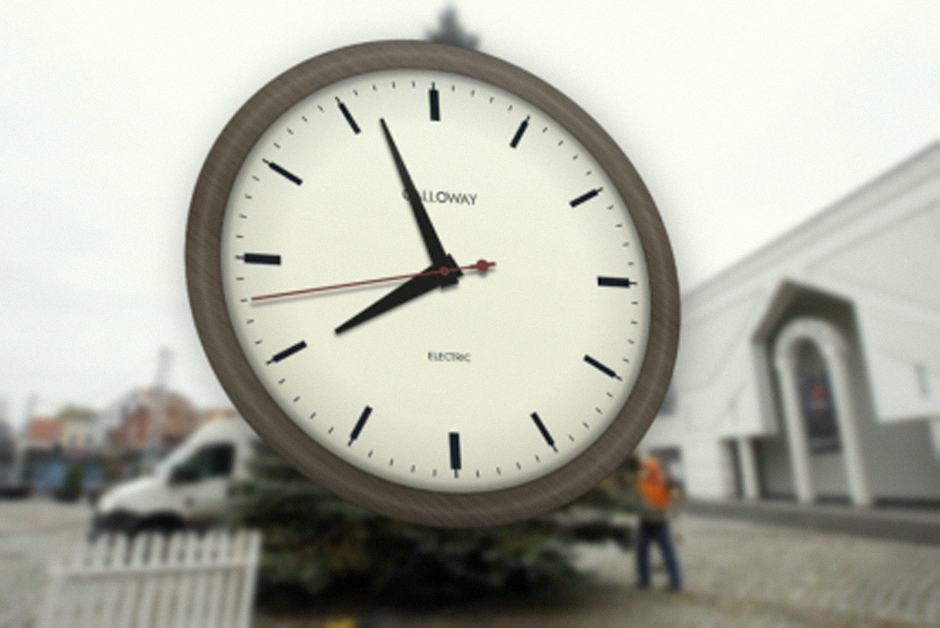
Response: 7:56:43
